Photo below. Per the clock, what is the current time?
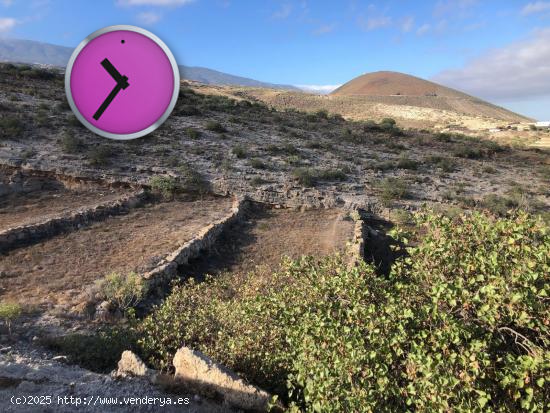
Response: 10:36
